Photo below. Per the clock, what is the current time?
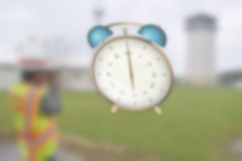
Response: 6:00
